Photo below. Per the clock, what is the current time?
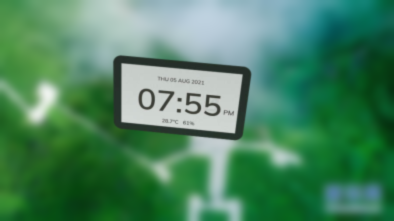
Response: 7:55
